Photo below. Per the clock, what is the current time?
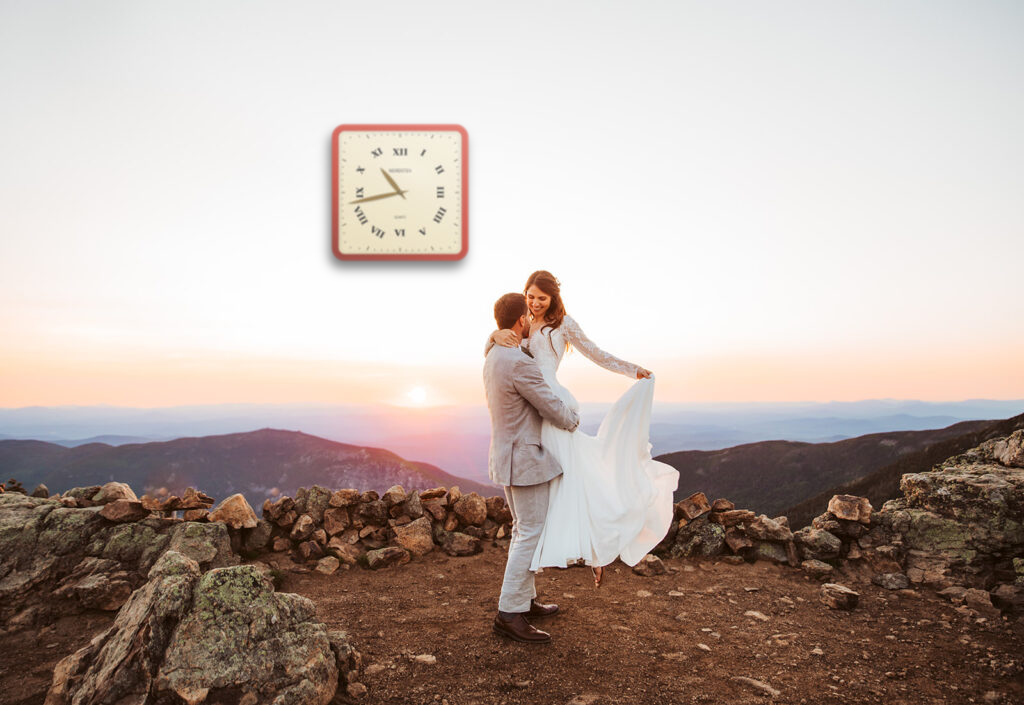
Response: 10:43
